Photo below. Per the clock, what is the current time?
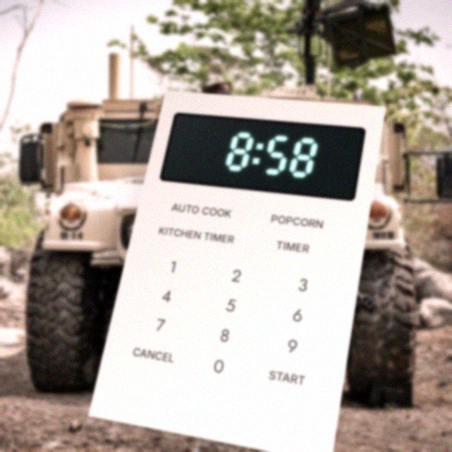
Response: 8:58
